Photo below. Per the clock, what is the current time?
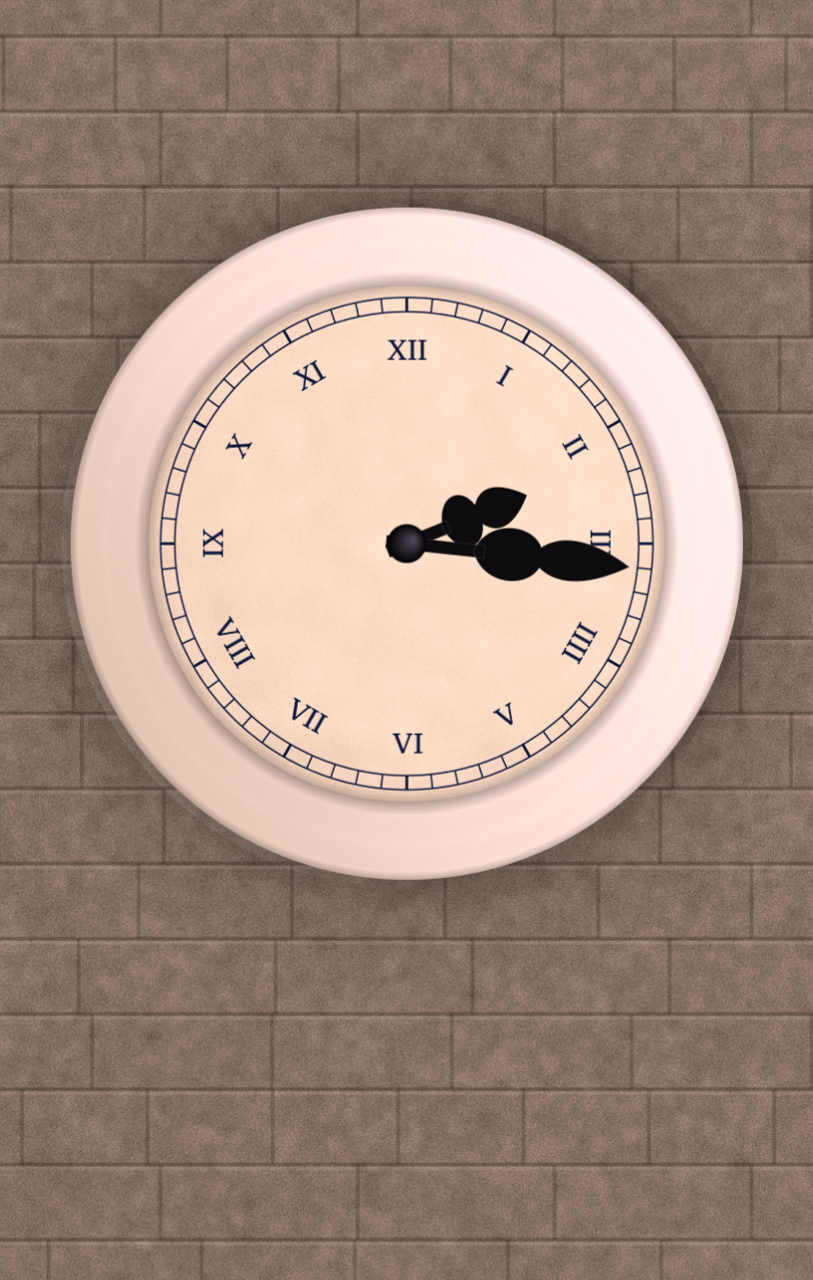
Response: 2:16
